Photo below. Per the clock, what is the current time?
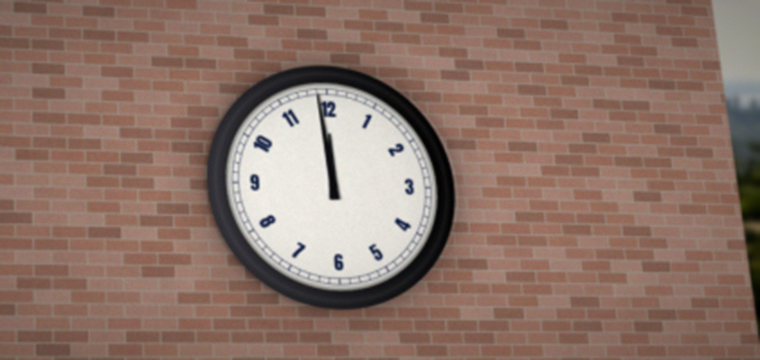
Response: 11:59
